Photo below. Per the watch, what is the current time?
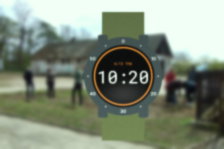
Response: 10:20
